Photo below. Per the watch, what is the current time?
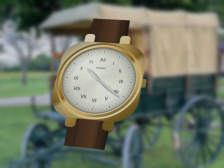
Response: 10:21
